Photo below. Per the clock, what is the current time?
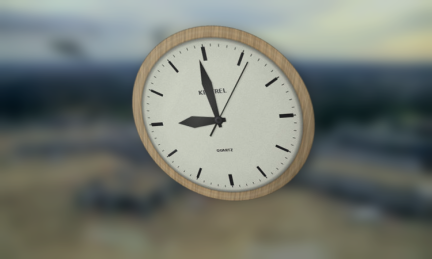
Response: 8:59:06
